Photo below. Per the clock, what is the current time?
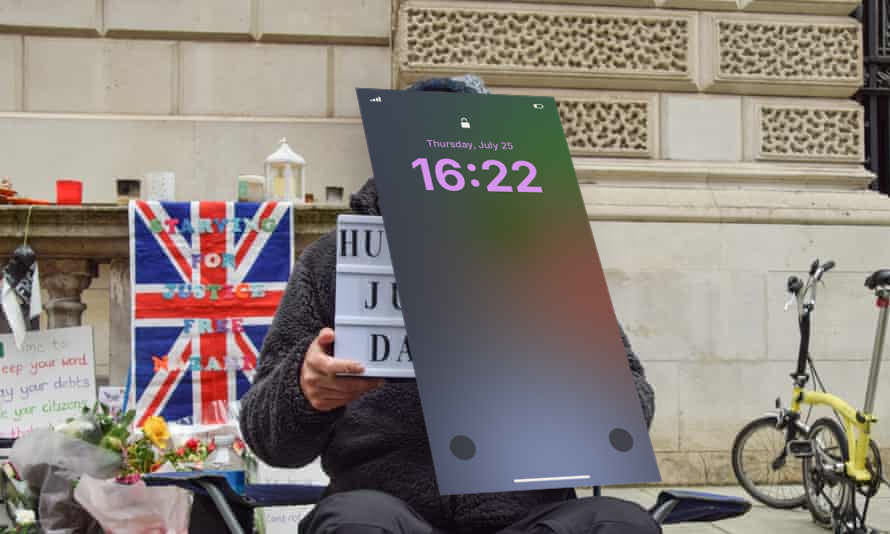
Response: 16:22
